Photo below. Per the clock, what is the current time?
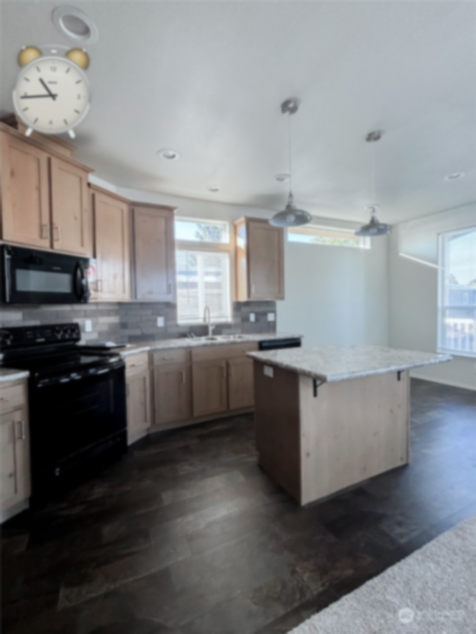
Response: 10:44
